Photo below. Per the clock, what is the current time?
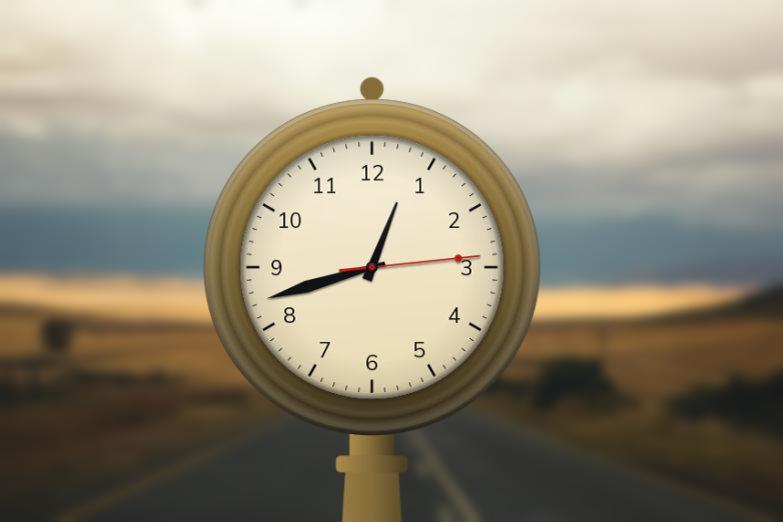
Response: 12:42:14
